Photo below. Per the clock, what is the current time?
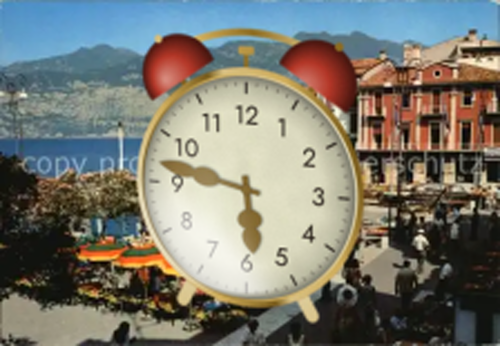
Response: 5:47
